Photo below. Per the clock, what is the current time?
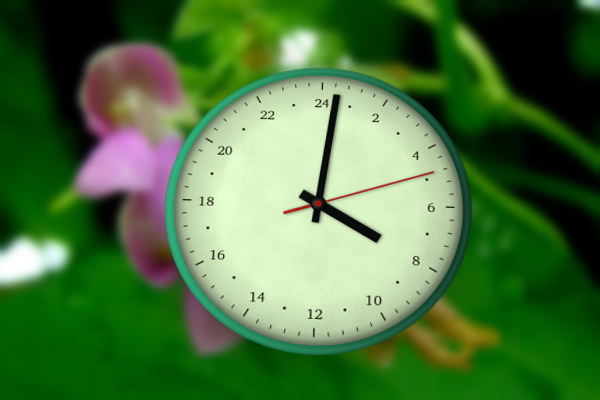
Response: 8:01:12
